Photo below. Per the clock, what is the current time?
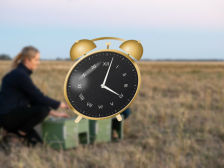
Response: 4:02
